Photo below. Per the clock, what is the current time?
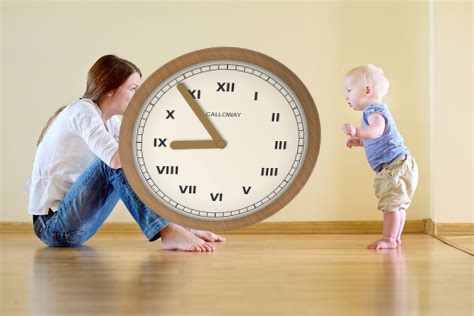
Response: 8:54
